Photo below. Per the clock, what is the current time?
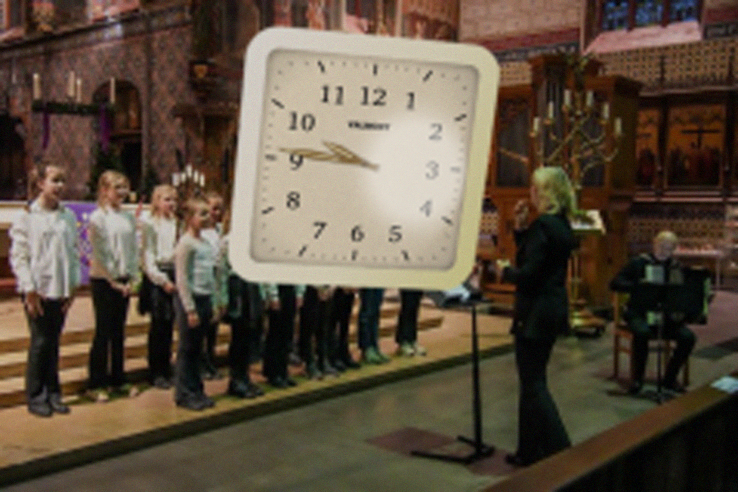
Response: 9:46
